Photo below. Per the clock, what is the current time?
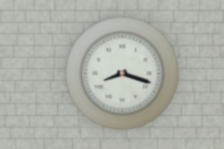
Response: 8:18
